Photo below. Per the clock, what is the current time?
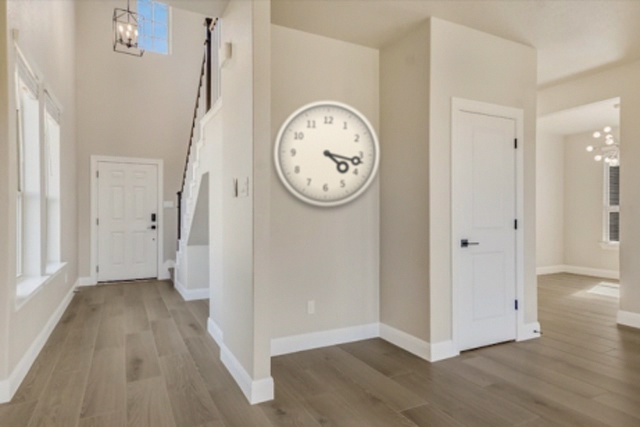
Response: 4:17
